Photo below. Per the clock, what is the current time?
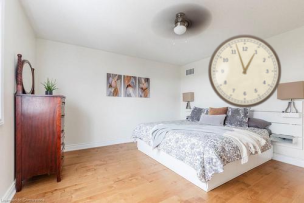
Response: 12:57
